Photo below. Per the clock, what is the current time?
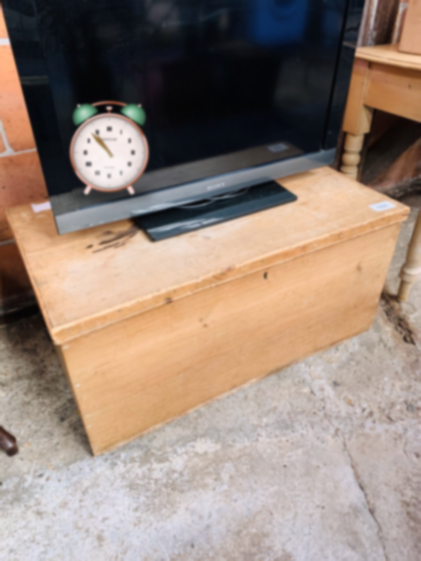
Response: 10:53
